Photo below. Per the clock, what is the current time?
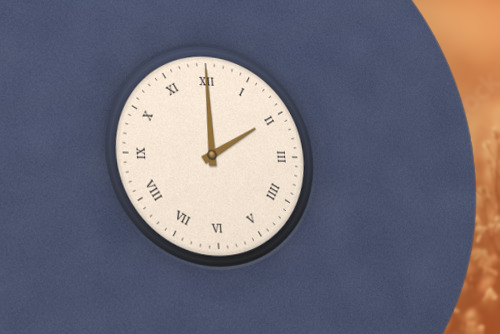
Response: 2:00
